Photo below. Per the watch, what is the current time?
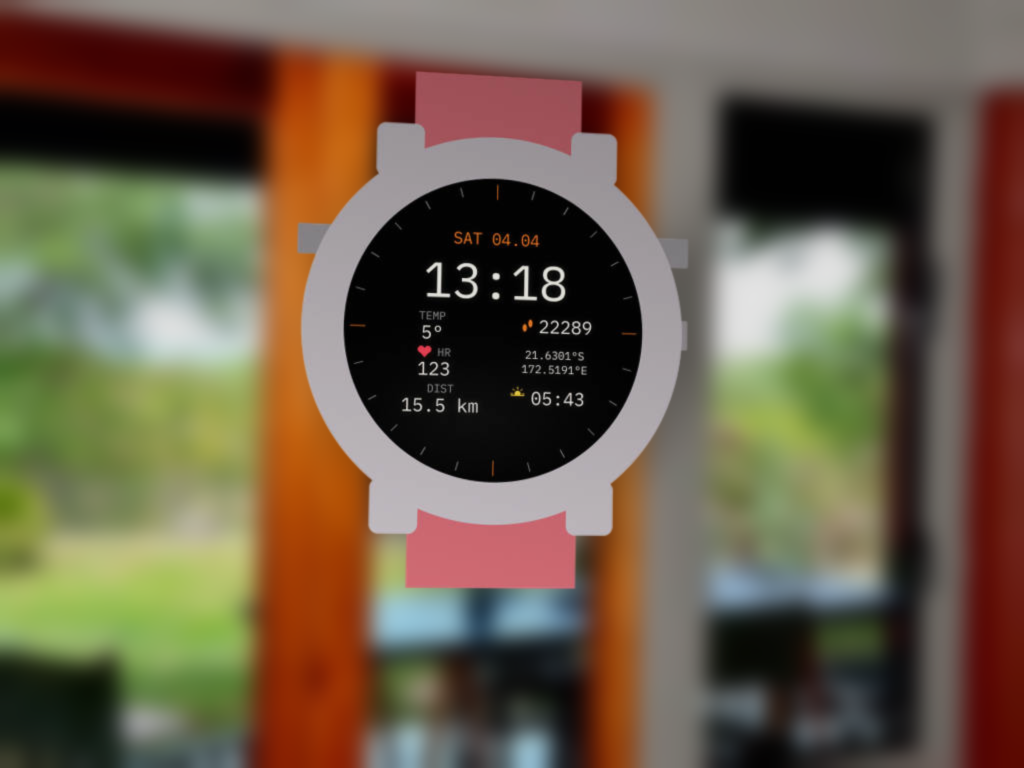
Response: 13:18
